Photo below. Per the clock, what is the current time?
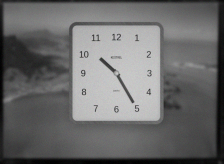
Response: 10:25
